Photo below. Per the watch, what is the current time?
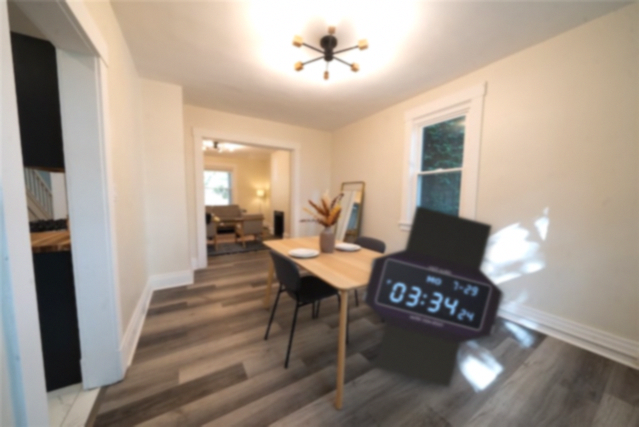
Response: 3:34
